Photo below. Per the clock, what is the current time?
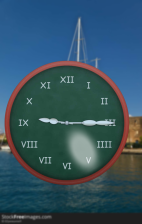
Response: 9:15
